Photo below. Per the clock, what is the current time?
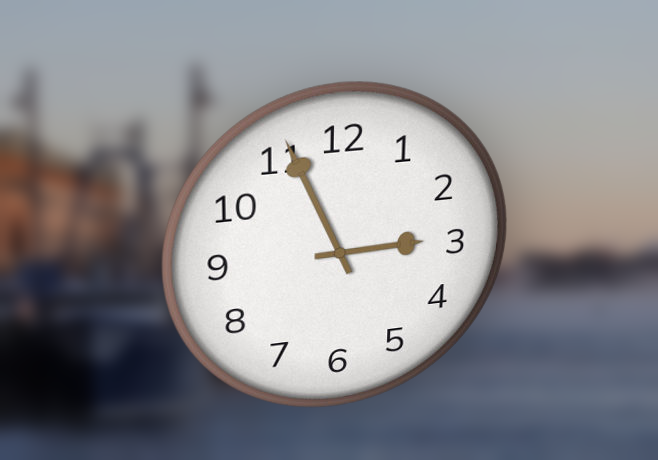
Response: 2:56
